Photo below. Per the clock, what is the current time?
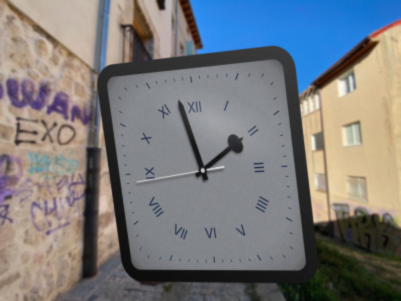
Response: 1:57:44
